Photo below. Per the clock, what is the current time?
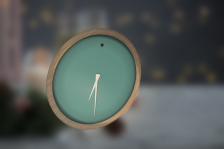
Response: 6:29
